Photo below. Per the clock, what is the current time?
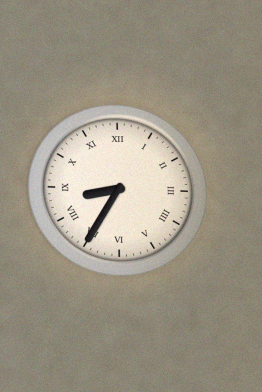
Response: 8:35
